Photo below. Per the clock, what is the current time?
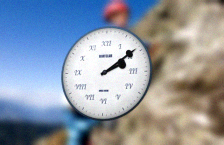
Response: 2:09
